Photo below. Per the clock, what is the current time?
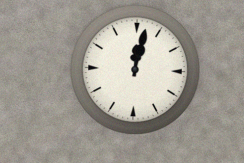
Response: 12:02
